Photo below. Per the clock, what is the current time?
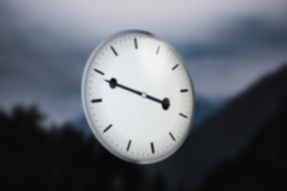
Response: 3:49
